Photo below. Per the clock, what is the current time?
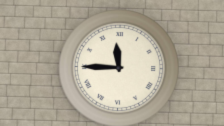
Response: 11:45
